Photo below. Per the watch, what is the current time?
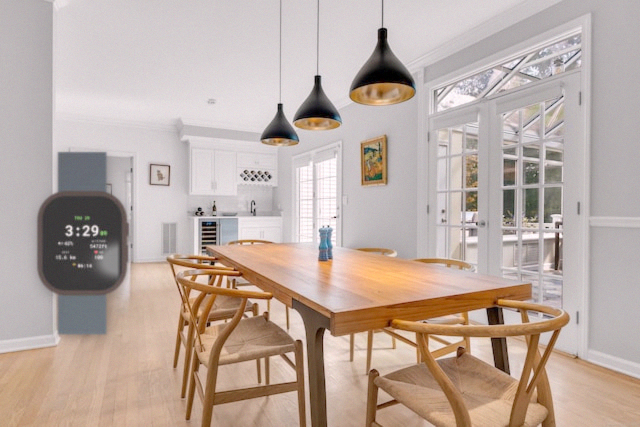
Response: 3:29
